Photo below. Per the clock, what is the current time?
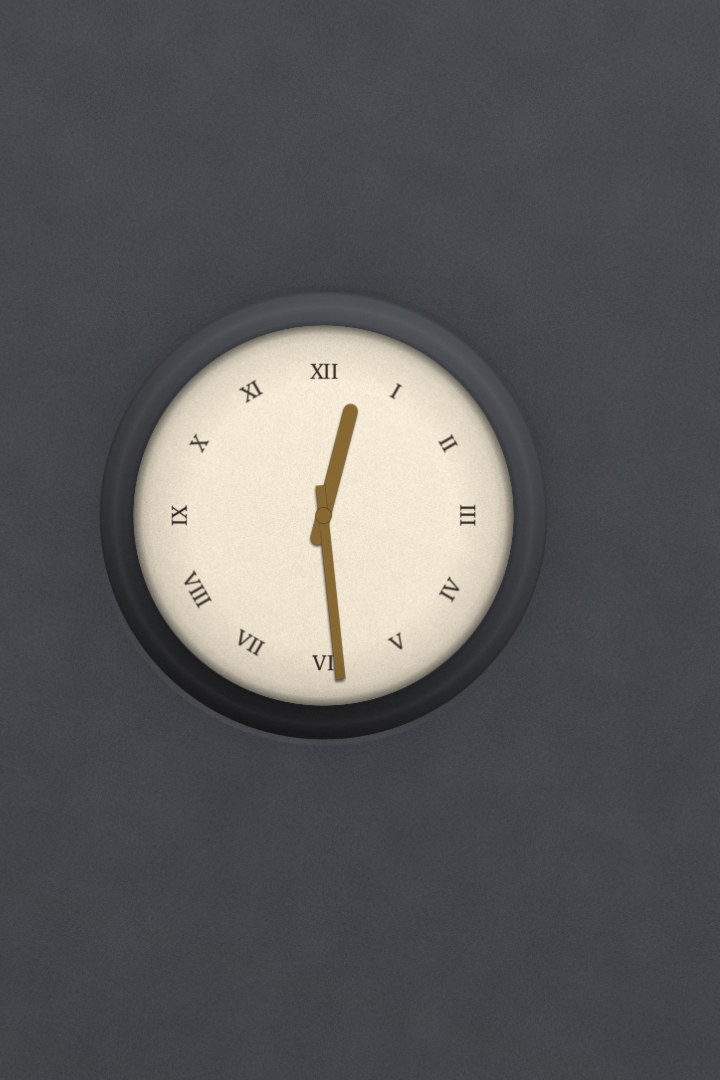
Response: 12:29
